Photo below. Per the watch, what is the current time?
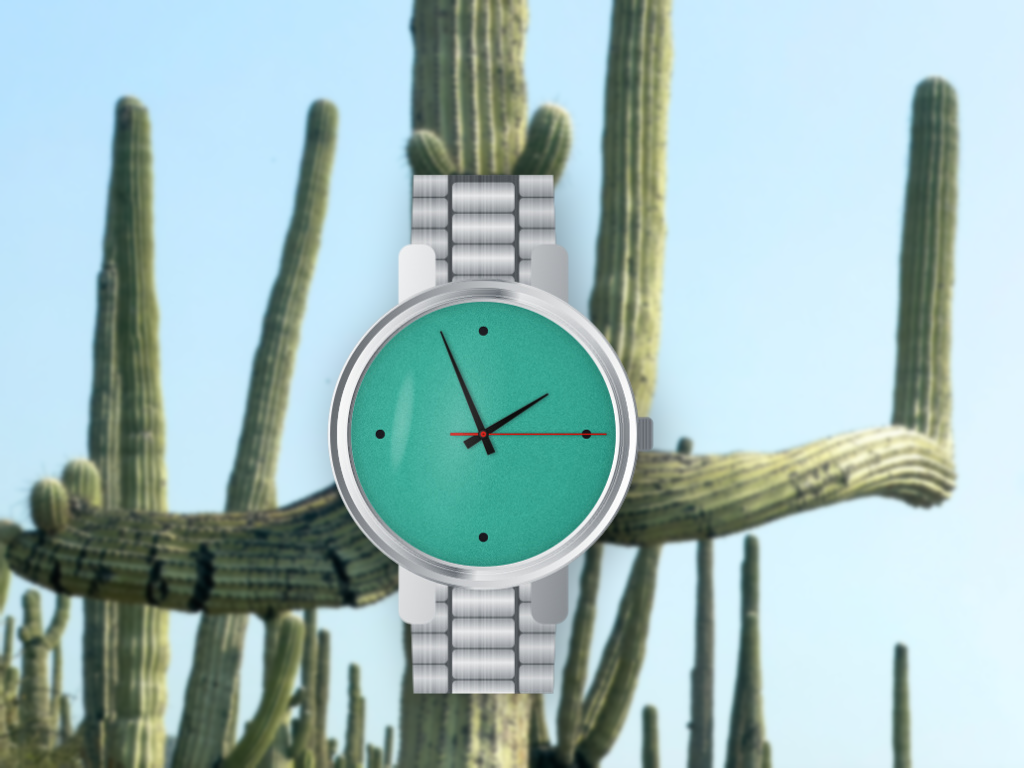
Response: 1:56:15
